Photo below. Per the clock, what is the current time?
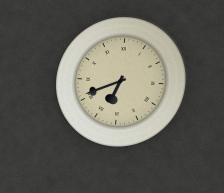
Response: 6:41
